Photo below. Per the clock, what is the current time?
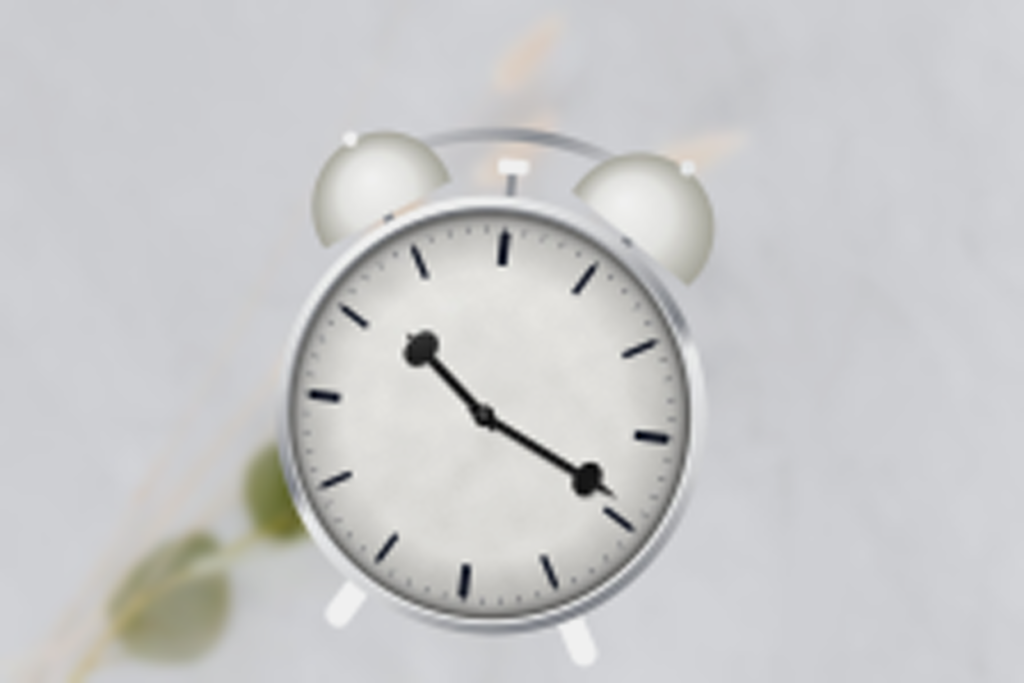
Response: 10:19
